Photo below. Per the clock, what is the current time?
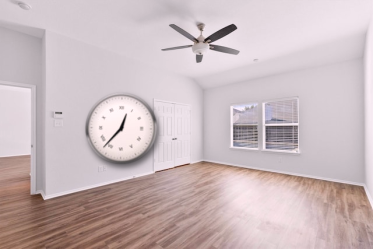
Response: 12:37
